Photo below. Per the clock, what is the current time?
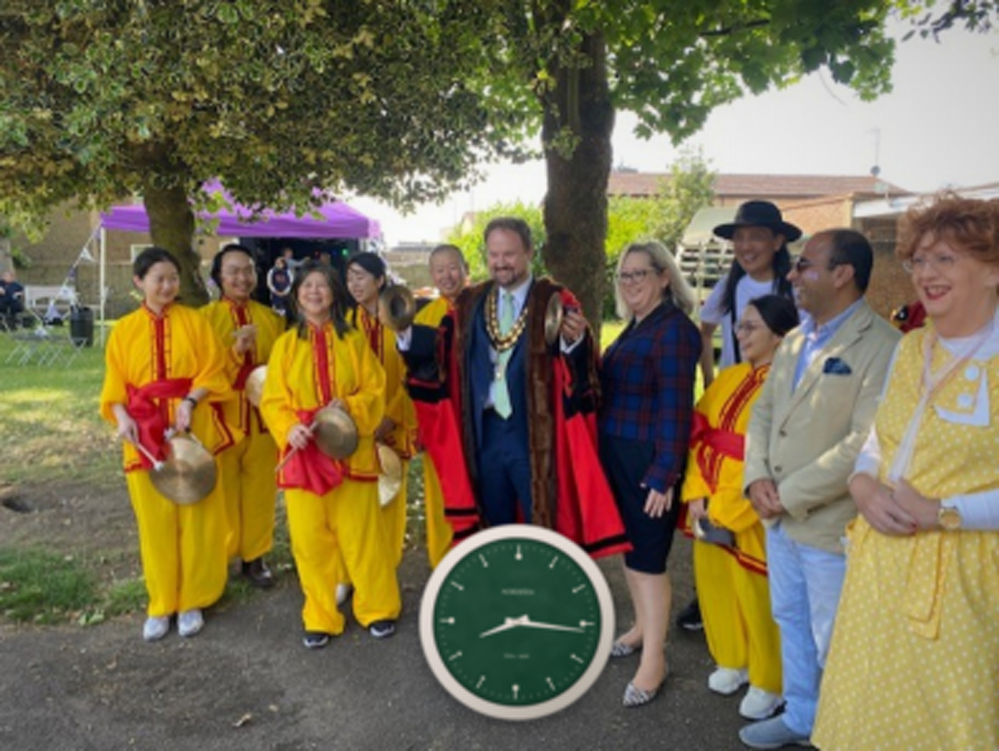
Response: 8:16
